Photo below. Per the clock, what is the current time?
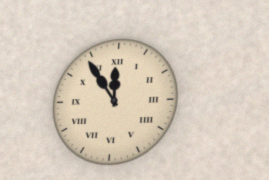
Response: 11:54
